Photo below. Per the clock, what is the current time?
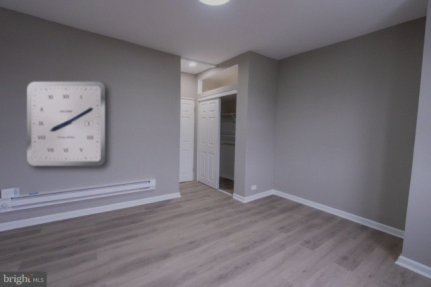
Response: 8:10
